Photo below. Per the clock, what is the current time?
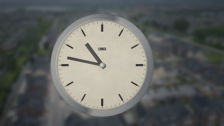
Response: 10:47
